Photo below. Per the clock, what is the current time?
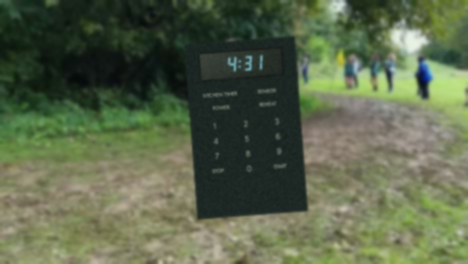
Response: 4:31
